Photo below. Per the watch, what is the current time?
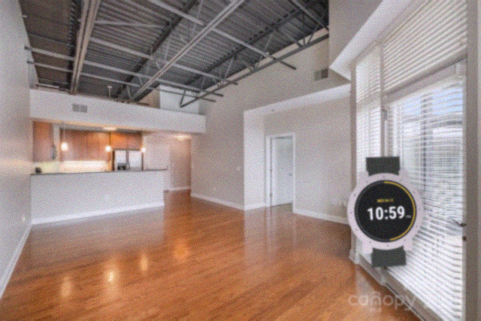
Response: 10:59
